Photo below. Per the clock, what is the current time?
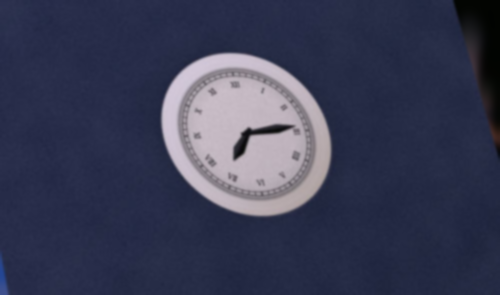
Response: 7:14
